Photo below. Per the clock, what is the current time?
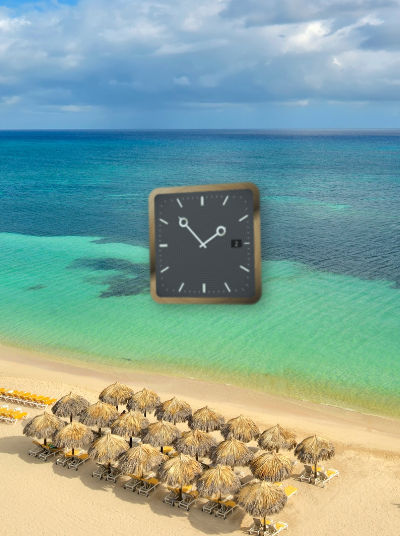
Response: 1:53
